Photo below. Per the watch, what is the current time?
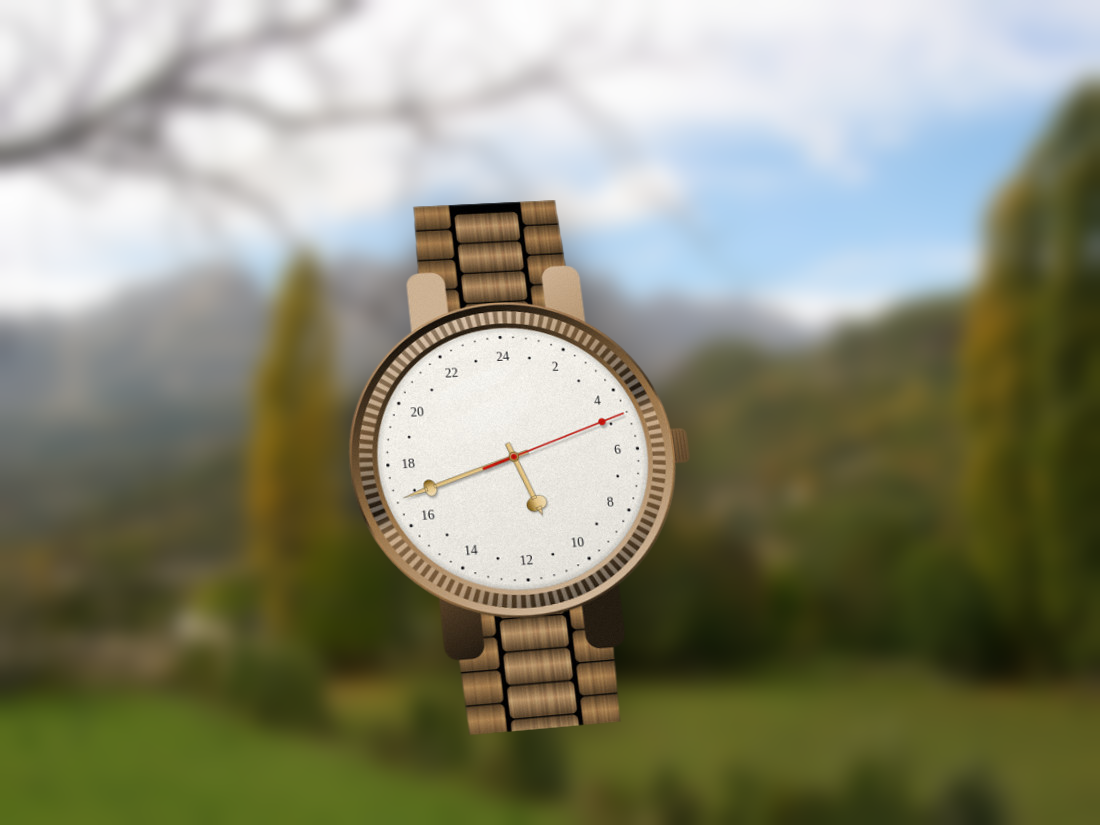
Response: 10:42:12
